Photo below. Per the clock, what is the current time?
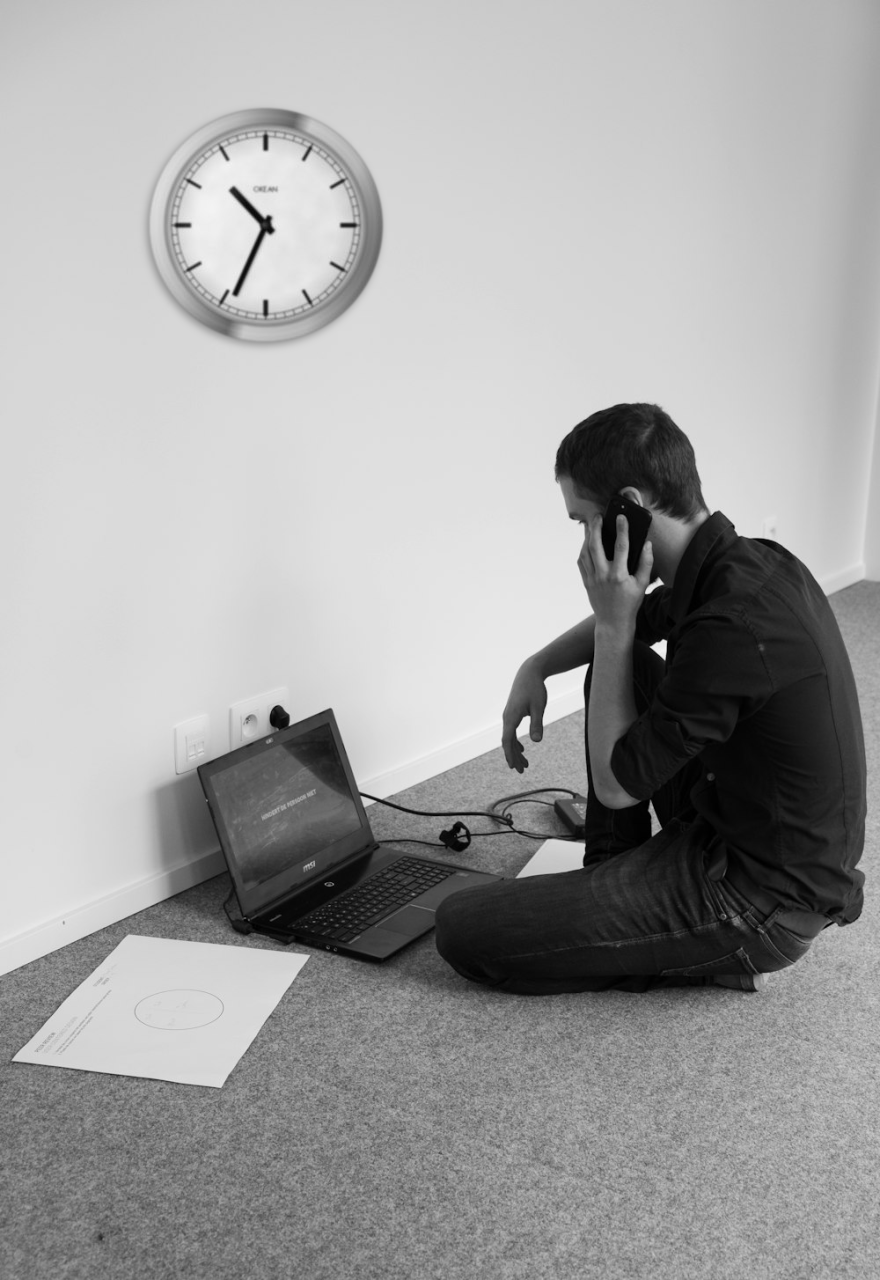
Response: 10:34
